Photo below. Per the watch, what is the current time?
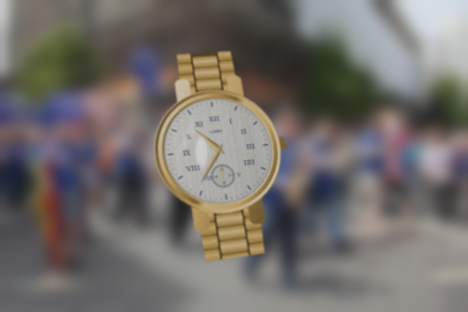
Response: 10:36
